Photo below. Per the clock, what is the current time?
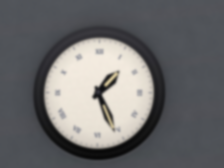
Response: 1:26
